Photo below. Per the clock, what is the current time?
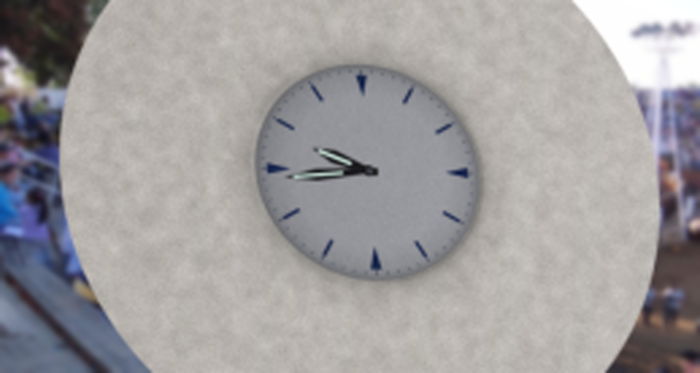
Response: 9:44
